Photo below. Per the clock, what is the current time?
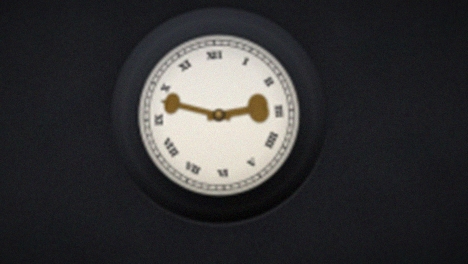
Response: 2:48
